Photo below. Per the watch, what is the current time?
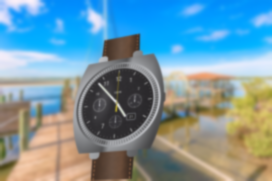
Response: 4:53
